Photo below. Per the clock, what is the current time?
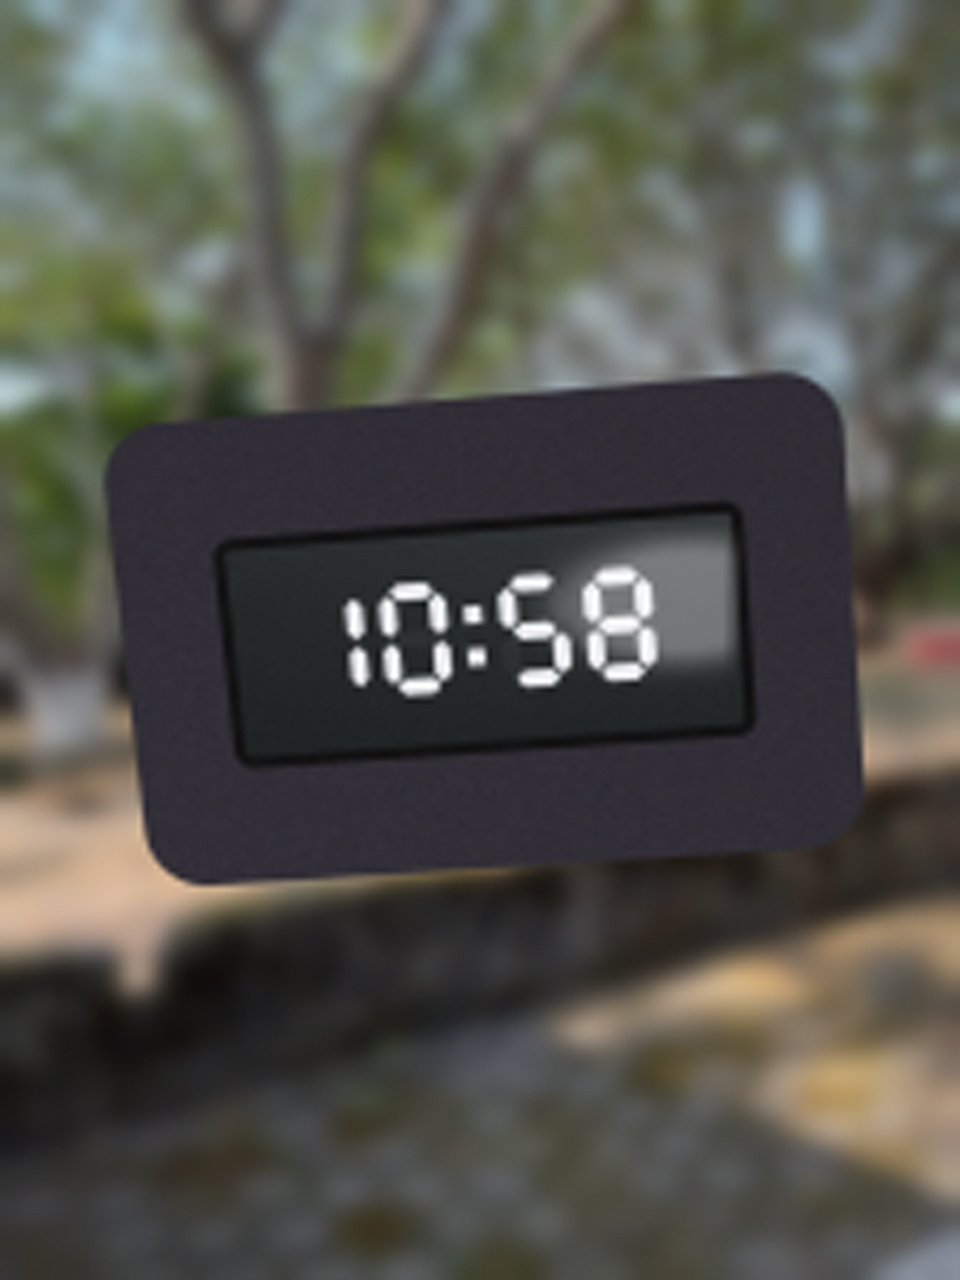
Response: 10:58
